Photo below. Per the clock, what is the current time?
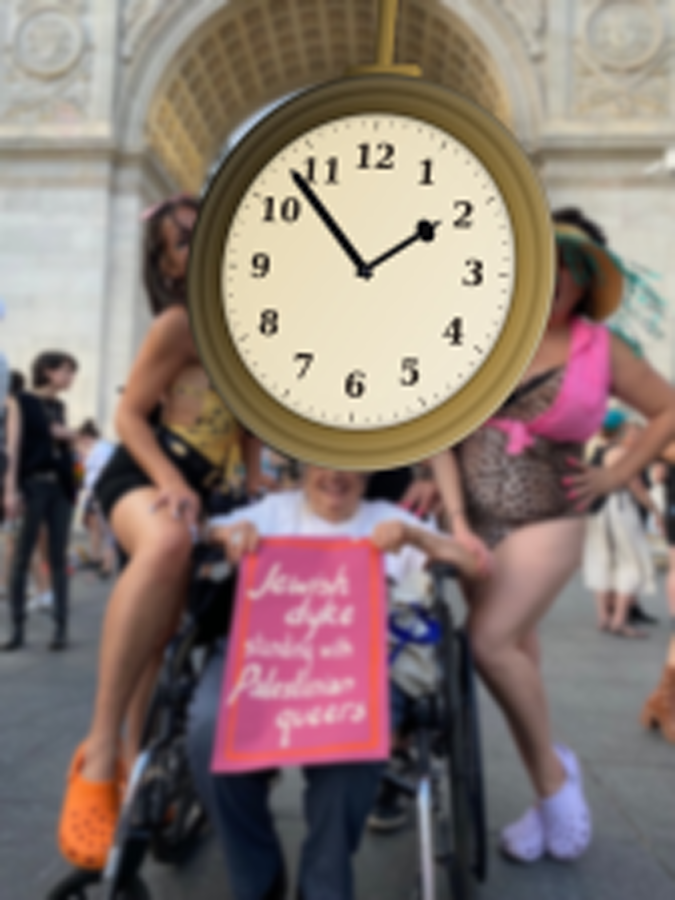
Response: 1:53
